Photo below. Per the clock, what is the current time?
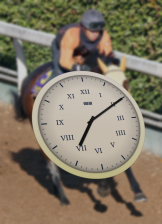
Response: 7:10
